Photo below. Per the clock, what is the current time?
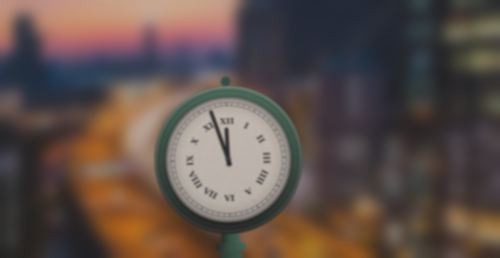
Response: 11:57
